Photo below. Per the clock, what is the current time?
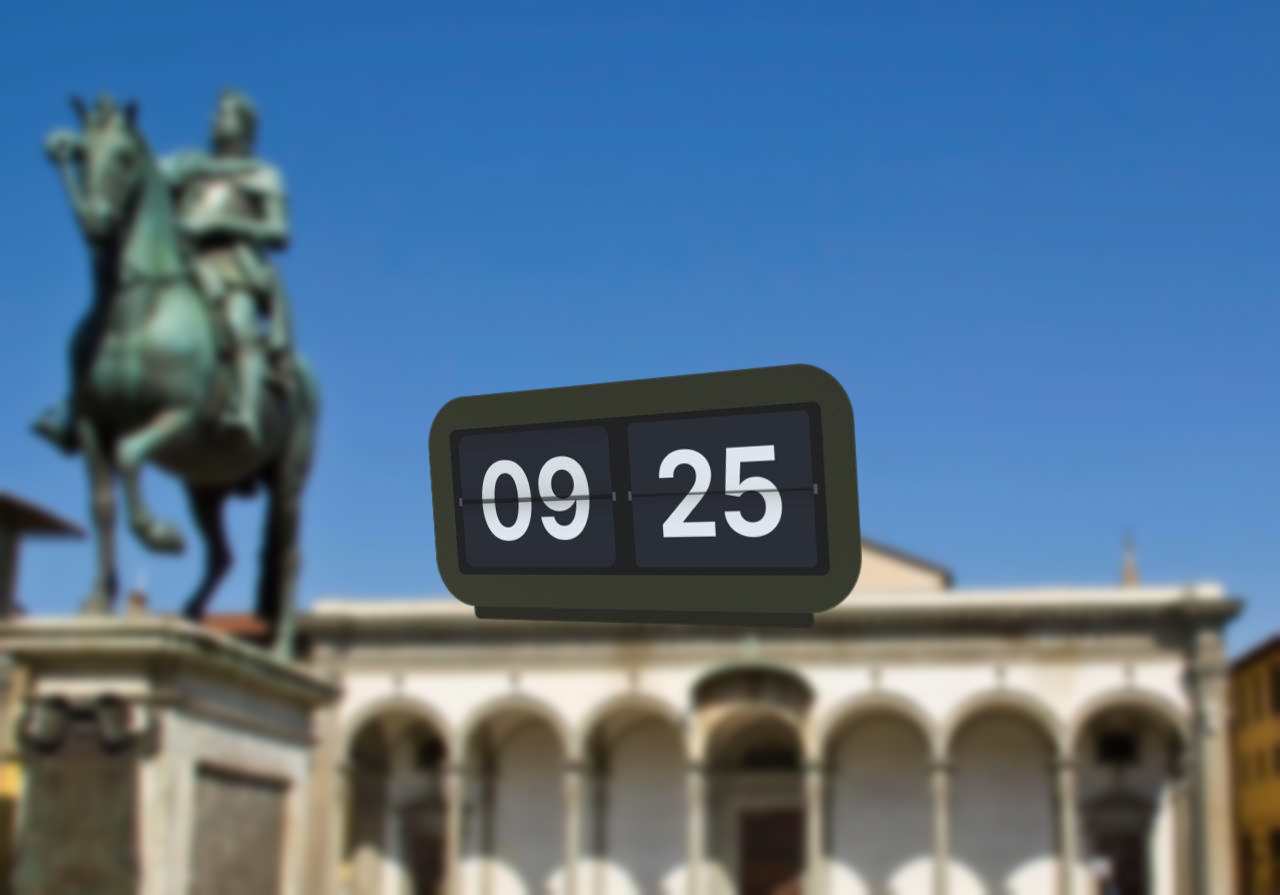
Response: 9:25
